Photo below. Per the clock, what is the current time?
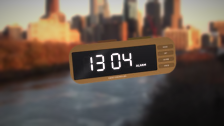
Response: 13:04
